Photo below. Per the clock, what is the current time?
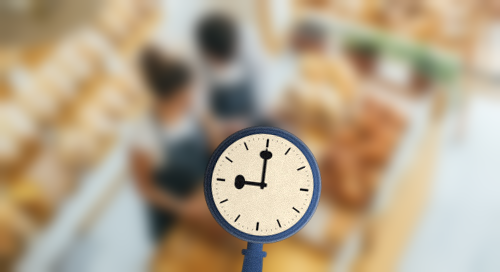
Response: 9:00
